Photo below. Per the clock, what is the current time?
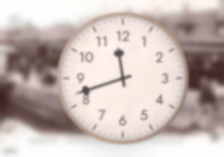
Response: 11:42
